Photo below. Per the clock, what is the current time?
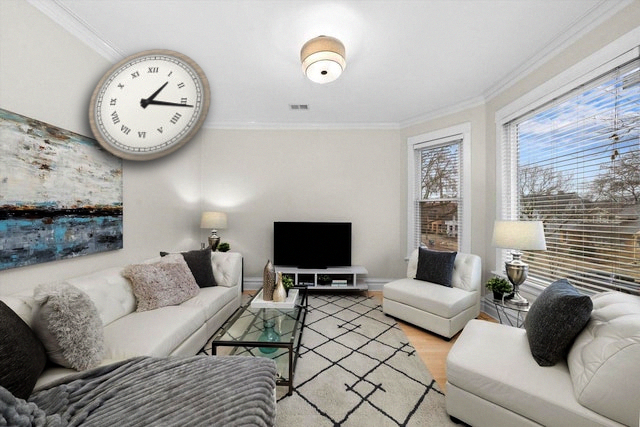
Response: 1:16
